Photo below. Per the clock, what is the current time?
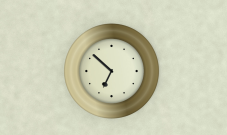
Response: 6:52
